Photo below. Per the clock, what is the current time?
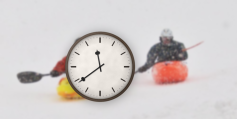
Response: 11:39
